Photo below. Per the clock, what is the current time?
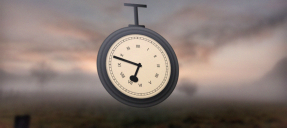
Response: 6:48
